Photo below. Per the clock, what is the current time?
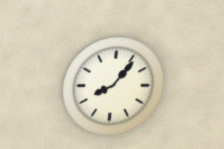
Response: 8:06
